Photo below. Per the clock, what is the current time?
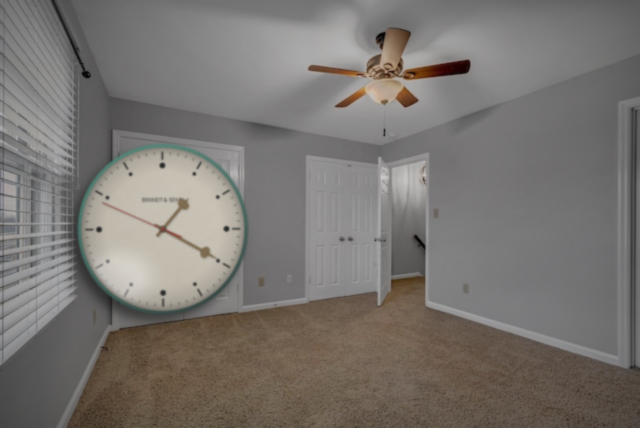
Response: 1:19:49
